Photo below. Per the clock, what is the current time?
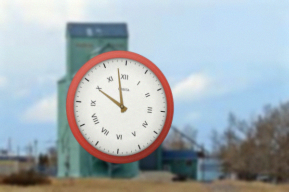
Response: 9:58
